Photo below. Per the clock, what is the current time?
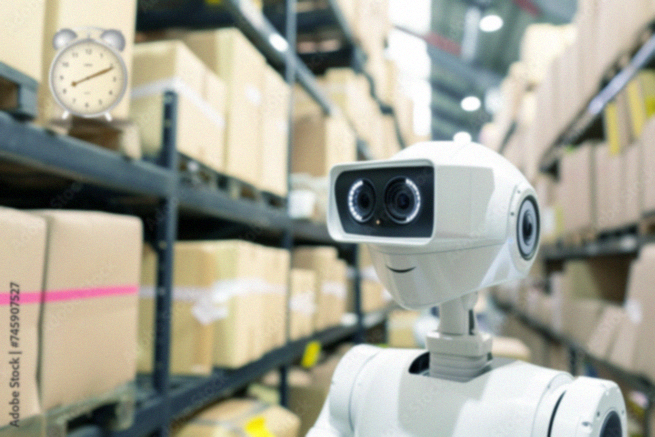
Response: 8:11
